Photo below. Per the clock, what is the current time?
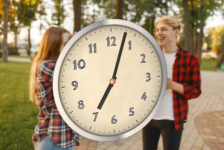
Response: 7:03
